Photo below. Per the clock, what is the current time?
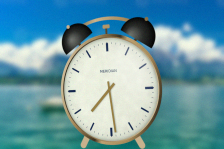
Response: 7:29
